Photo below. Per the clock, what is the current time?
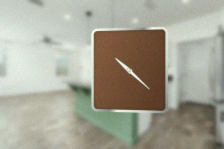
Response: 10:22
